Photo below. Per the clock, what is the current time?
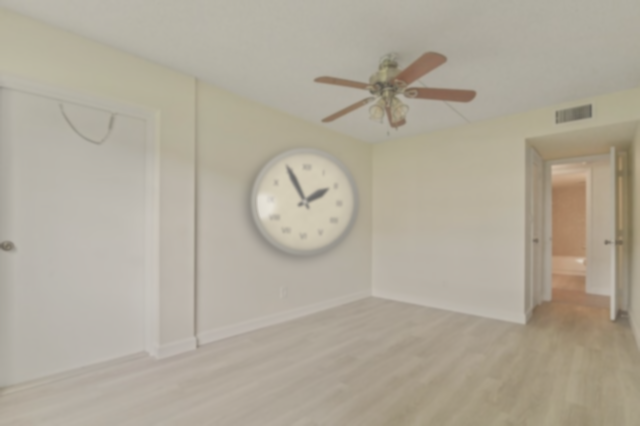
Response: 1:55
